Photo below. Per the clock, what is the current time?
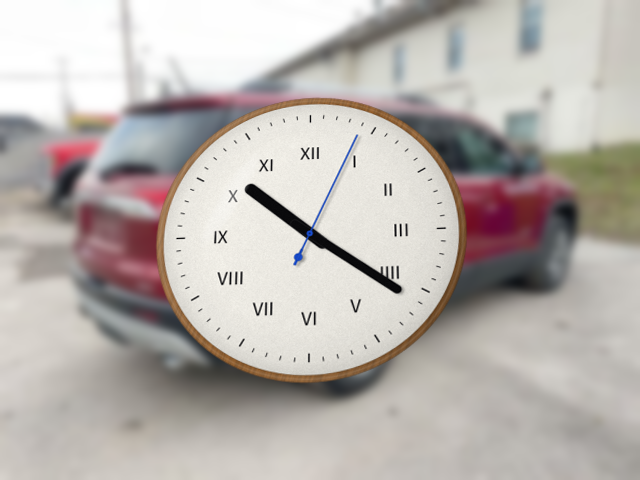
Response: 10:21:04
